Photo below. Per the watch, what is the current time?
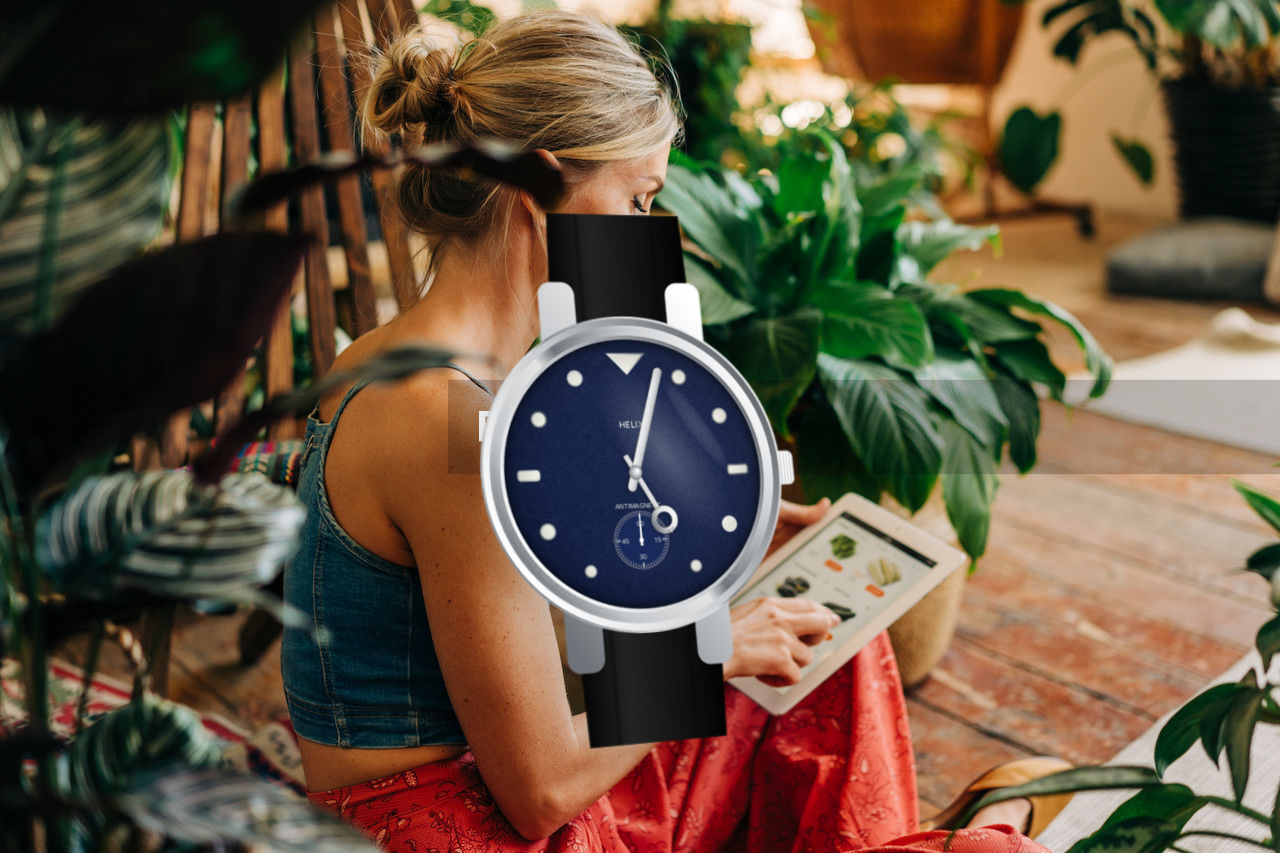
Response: 5:03
